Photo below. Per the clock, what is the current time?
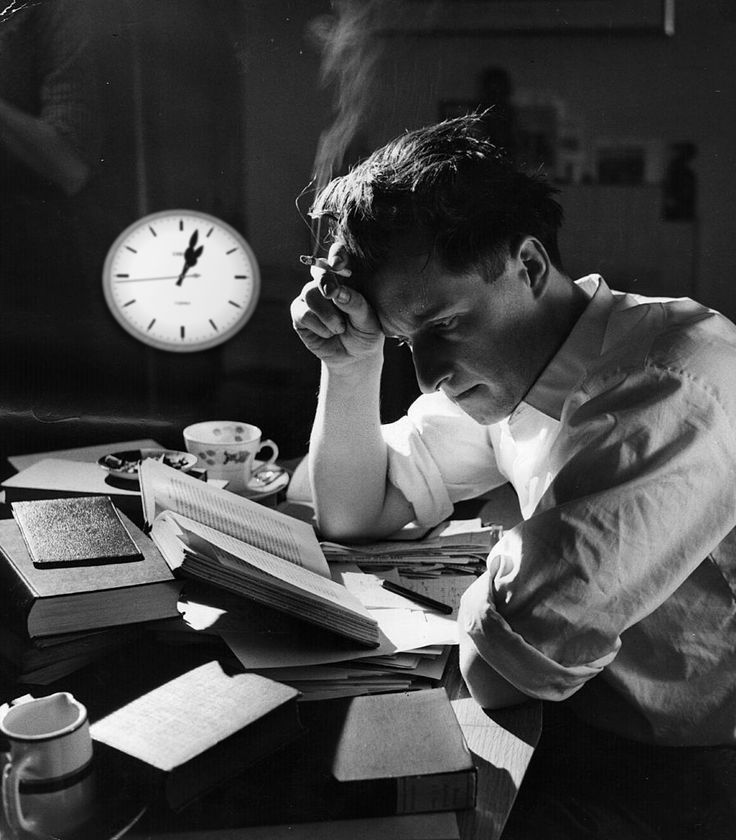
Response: 1:02:44
